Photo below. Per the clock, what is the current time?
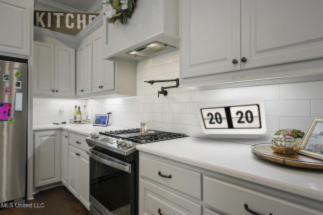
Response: 20:20
